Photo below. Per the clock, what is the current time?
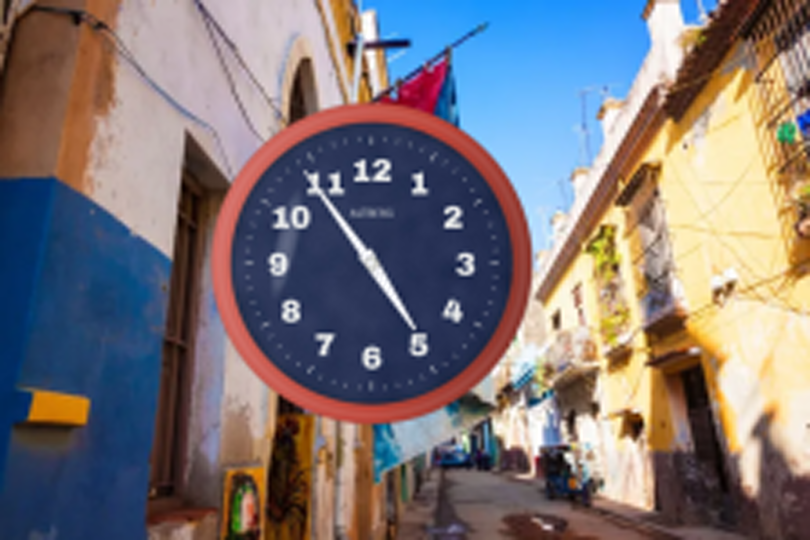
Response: 4:54
